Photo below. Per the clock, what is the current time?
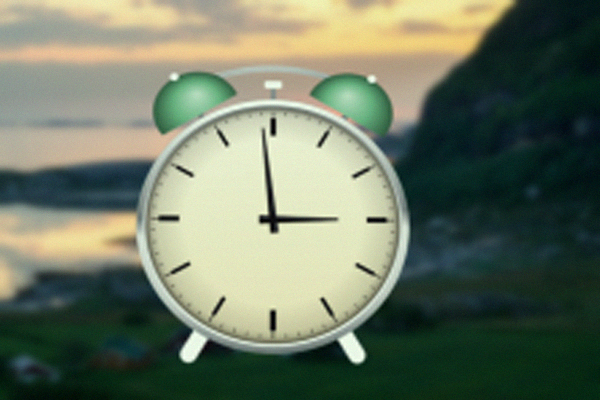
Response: 2:59
